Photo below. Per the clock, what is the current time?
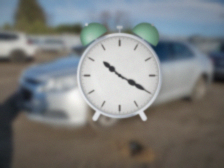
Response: 10:20
